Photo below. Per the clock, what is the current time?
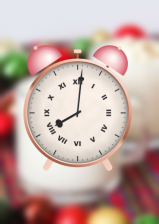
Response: 8:01
